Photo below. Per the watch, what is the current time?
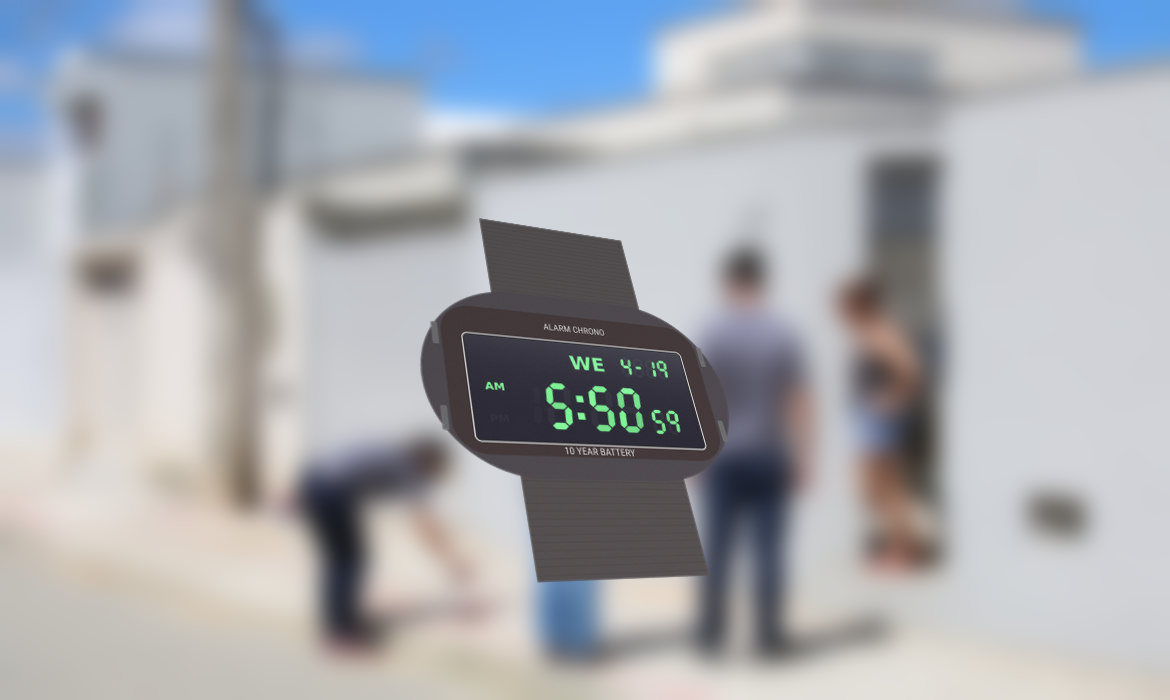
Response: 5:50:59
